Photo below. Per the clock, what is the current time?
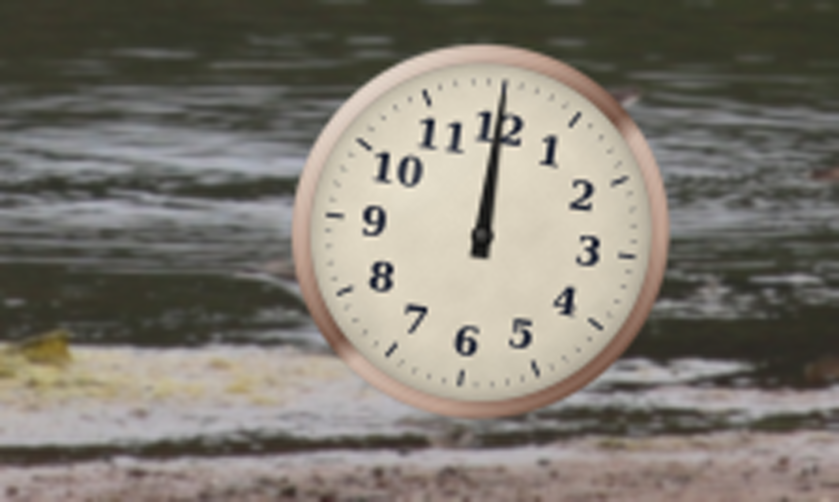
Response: 12:00
